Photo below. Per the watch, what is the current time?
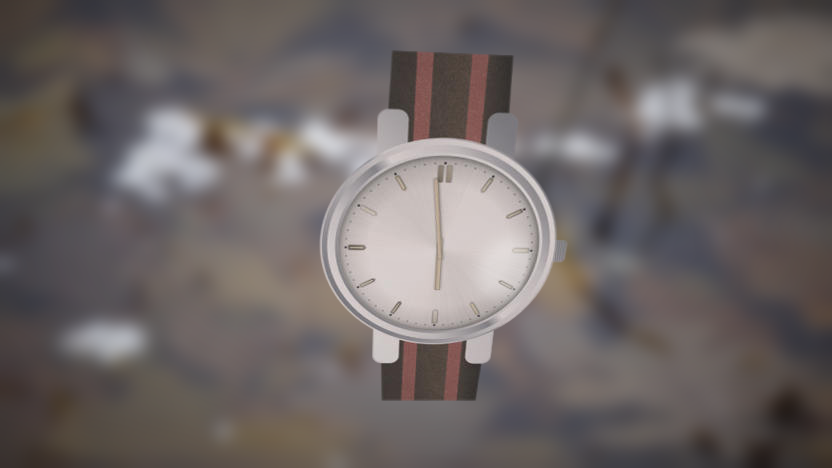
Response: 5:59
